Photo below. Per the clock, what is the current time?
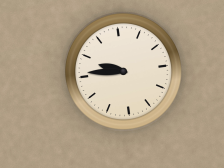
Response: 9:46
